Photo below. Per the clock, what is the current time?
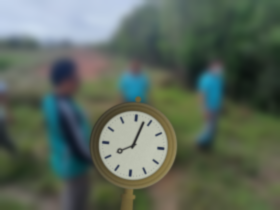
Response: 8:03
